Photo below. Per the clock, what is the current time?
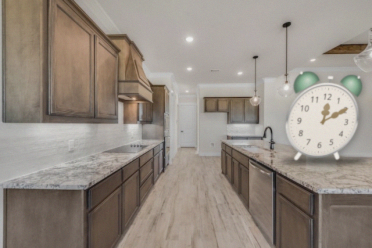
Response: 12:10
